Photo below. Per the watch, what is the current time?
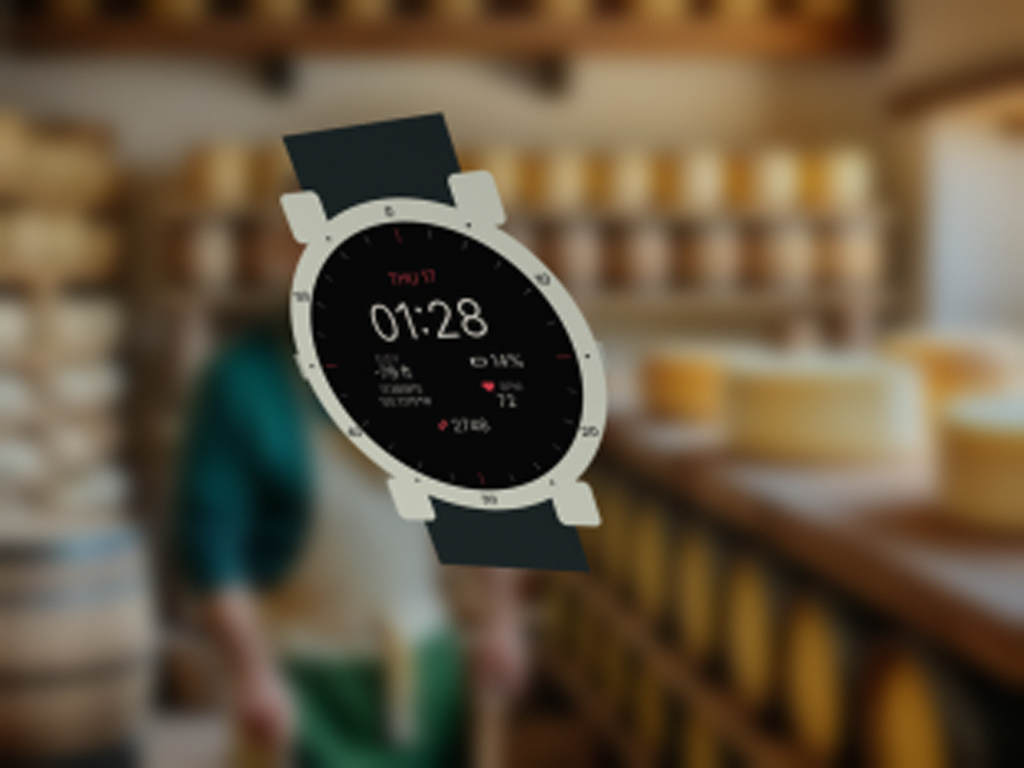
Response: 1:28
